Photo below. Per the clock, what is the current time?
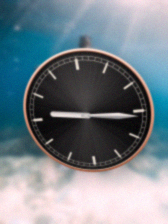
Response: 9:16
